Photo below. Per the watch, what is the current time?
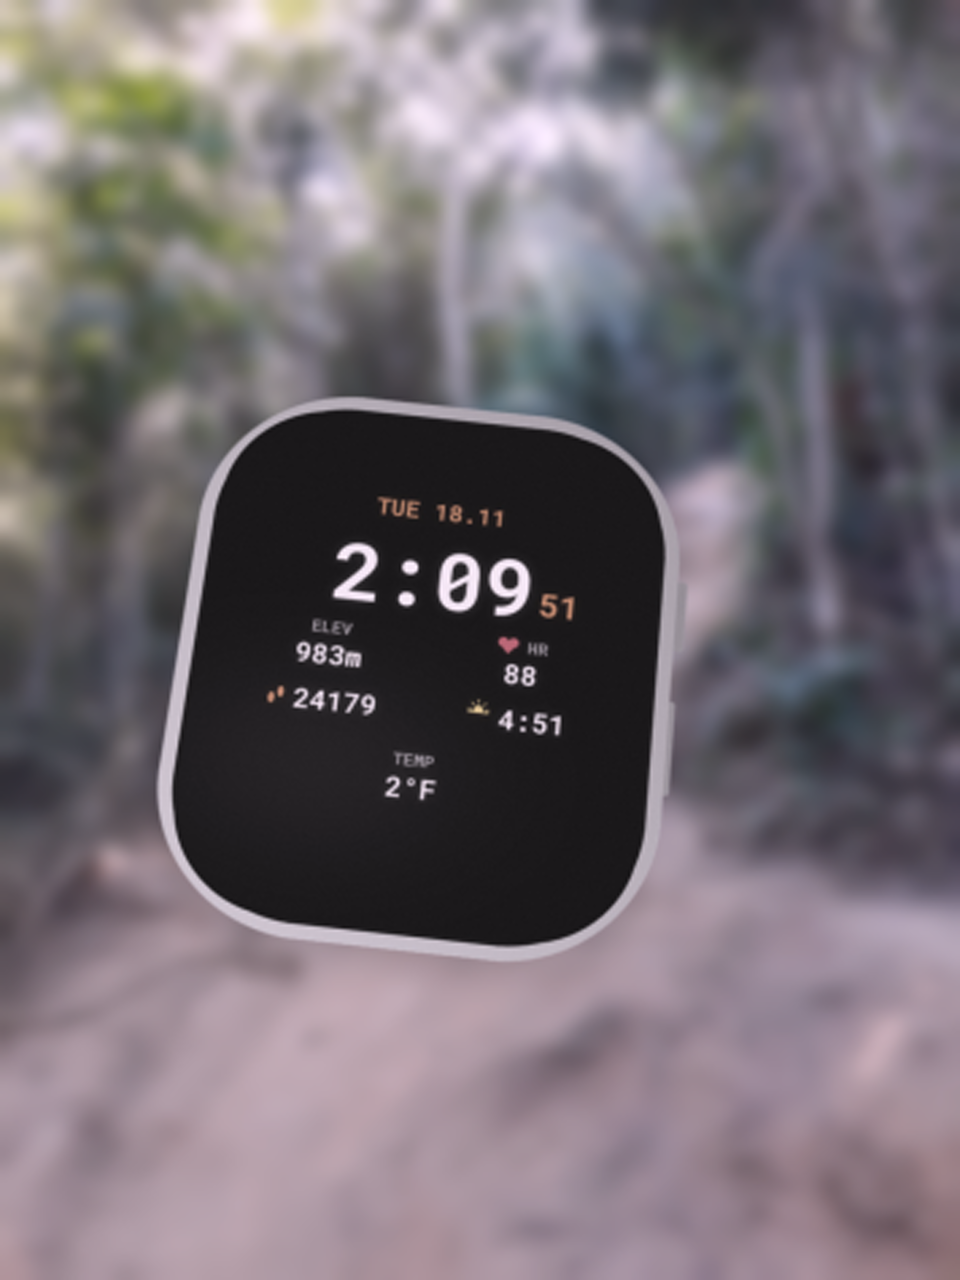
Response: 2:09:51
